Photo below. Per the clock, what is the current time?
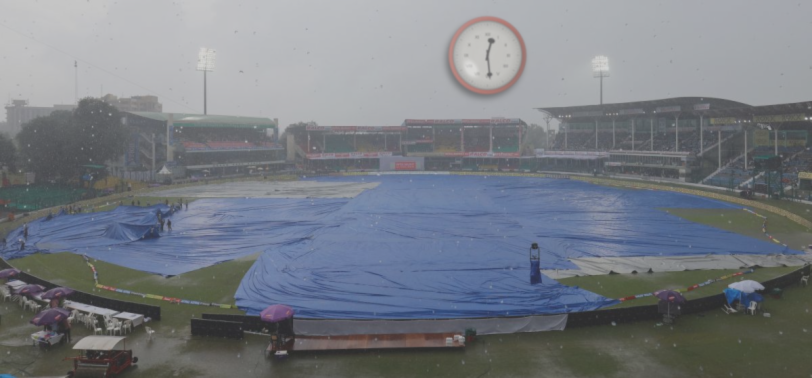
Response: 12:29
